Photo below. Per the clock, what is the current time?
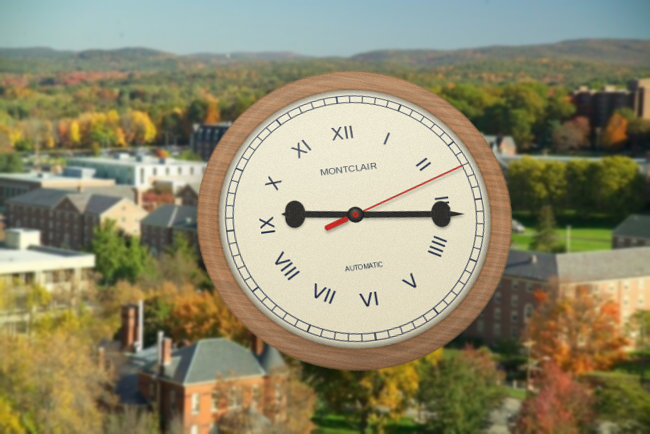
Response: 9:16:12
